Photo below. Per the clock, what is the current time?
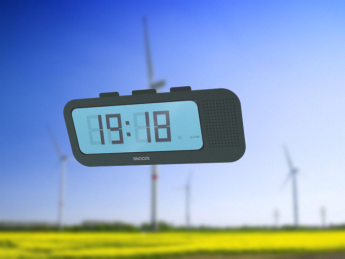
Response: 19:18
